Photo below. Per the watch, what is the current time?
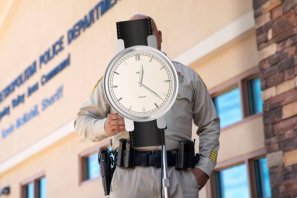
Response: 12:22
